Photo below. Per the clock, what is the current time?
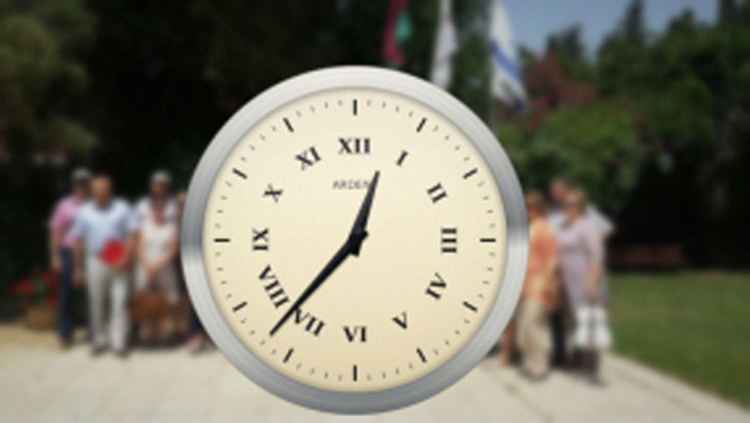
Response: 12:37
